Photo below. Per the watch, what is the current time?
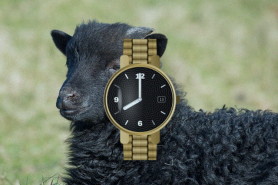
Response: 8:00
